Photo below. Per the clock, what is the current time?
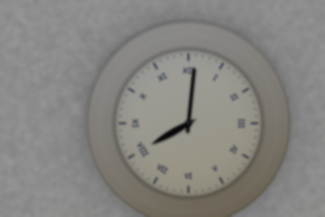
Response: 8:01
